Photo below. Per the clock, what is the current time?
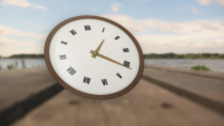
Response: 1:21
